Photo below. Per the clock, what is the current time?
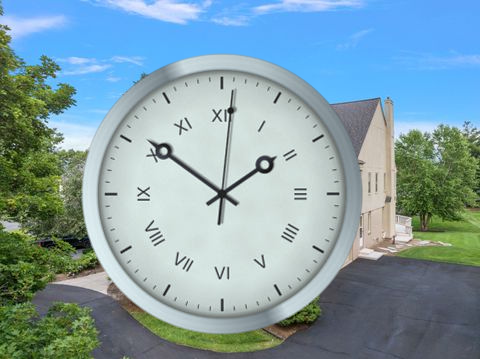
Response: 1:51:01
